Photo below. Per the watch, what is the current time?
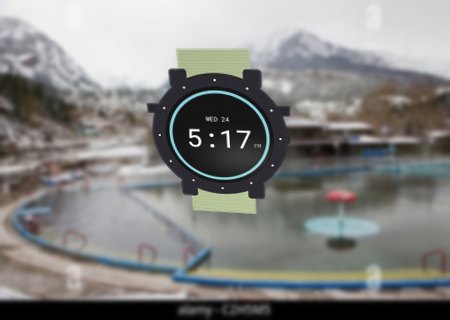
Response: 5:17
